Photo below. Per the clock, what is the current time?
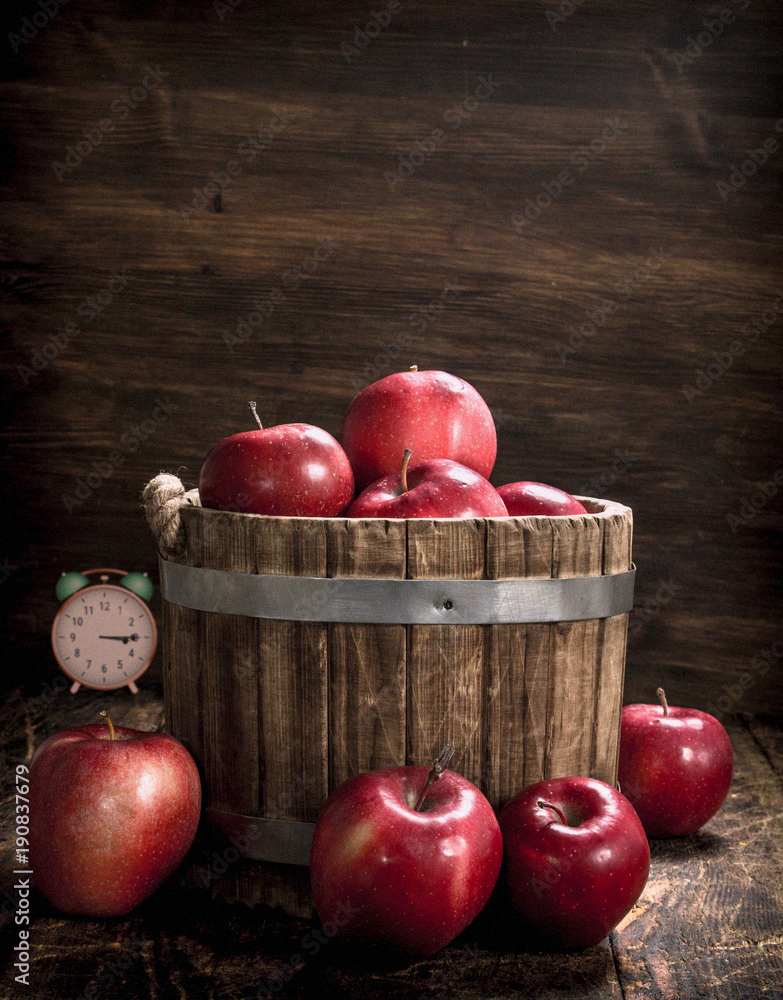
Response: 3:15
